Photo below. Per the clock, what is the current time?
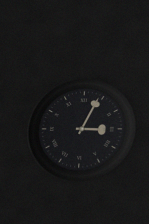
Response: 3:04
